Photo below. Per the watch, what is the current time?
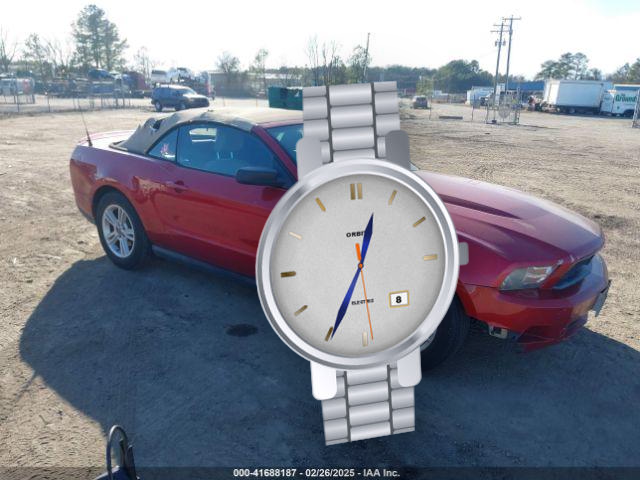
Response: 12:34:29
